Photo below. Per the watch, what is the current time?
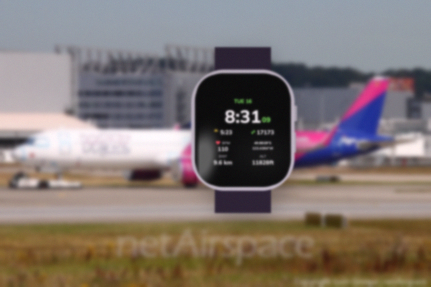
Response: 8:31
